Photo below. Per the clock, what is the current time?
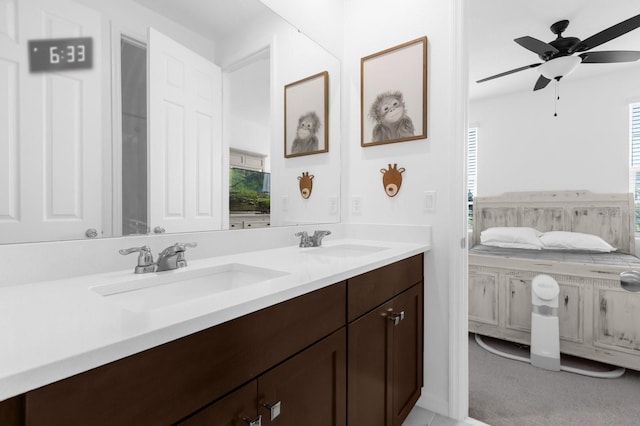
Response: 6:33
